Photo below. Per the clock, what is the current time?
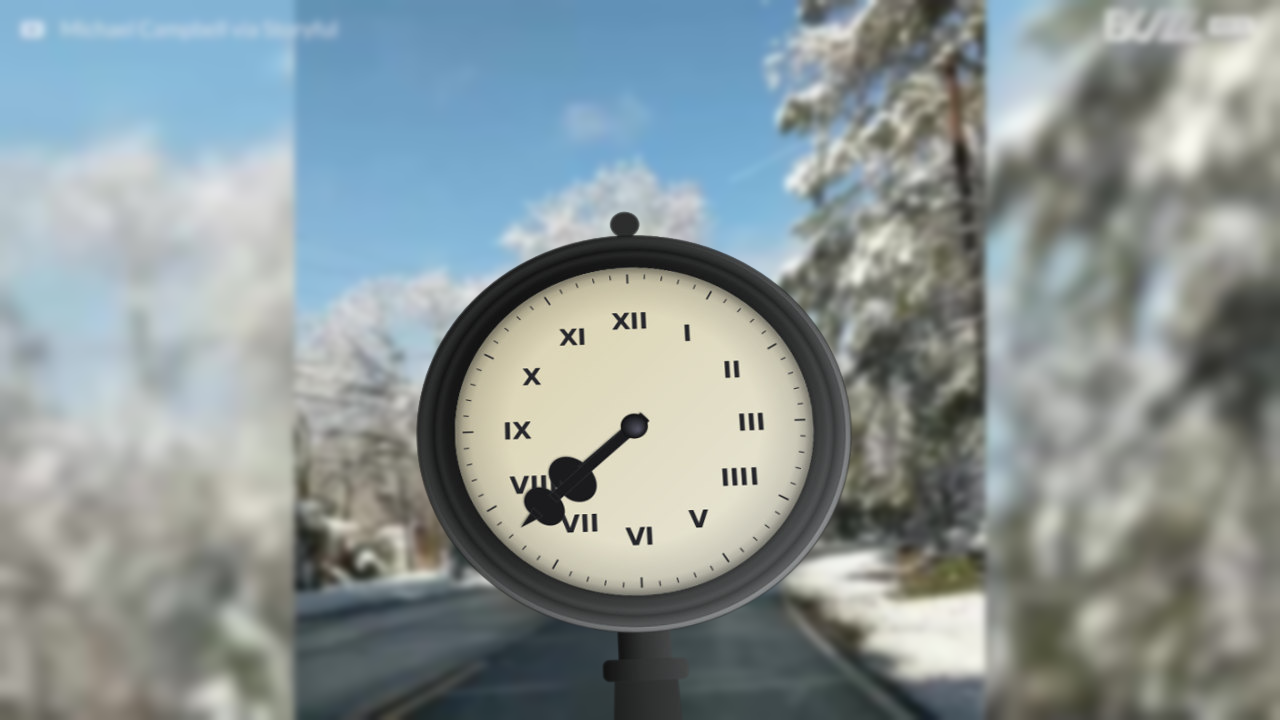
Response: 7:38
